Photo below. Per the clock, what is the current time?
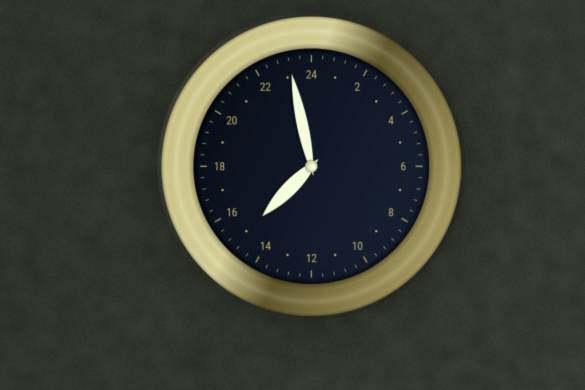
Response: 14:58
